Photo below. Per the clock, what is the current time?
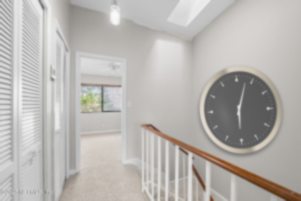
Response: 6:03
